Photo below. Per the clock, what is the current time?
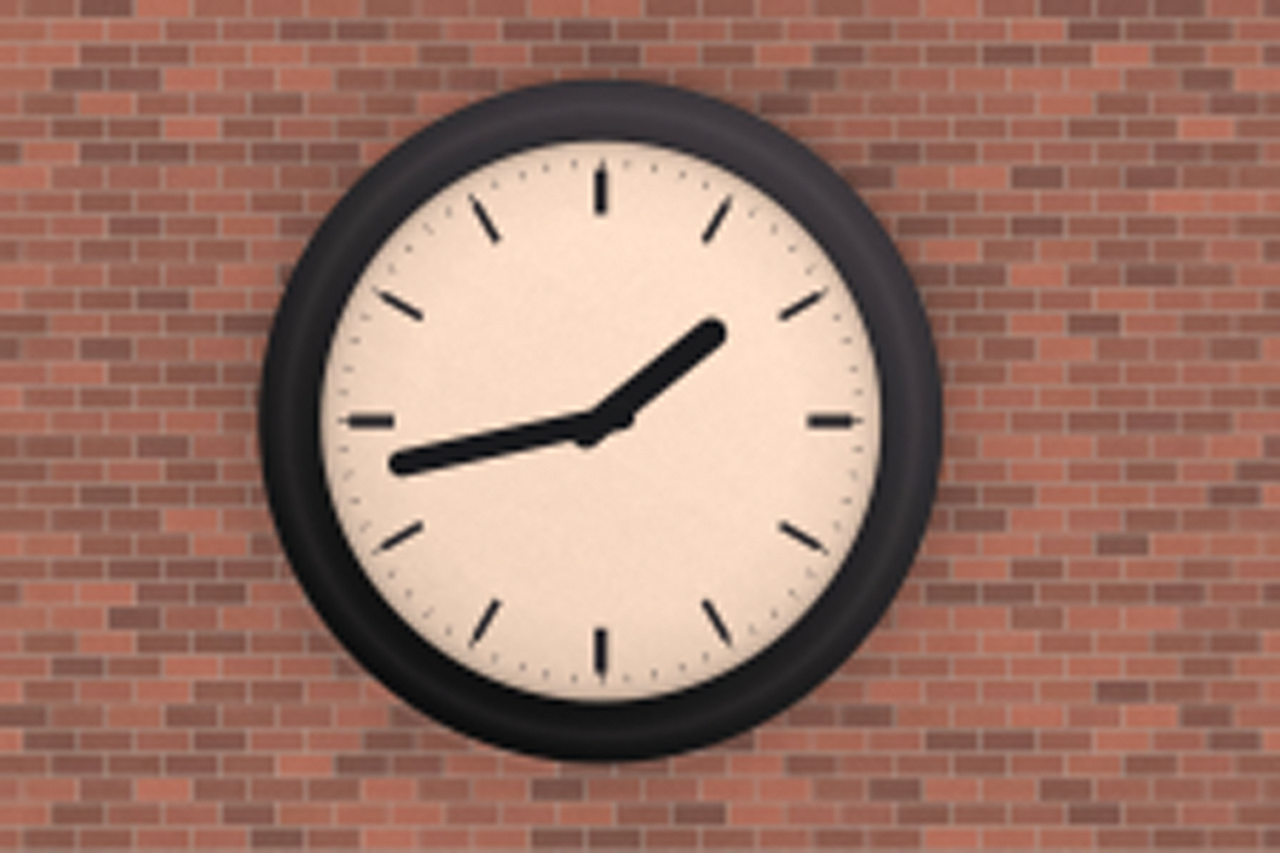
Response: 1:43
